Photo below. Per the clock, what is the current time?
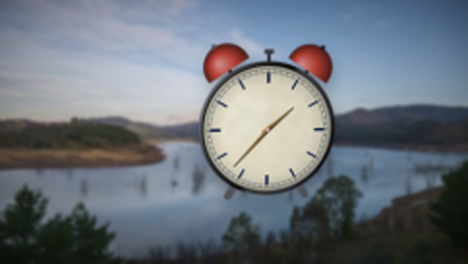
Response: 1:37
